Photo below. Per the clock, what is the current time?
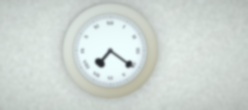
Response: 7:21
